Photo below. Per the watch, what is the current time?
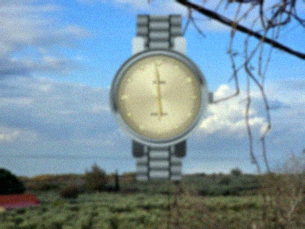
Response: 5:59
